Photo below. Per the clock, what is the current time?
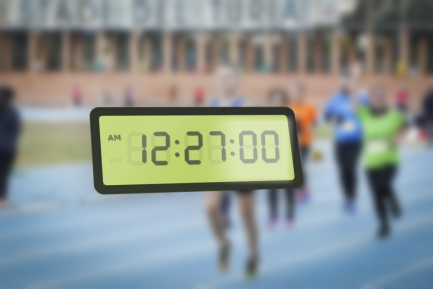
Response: 12:27:00
